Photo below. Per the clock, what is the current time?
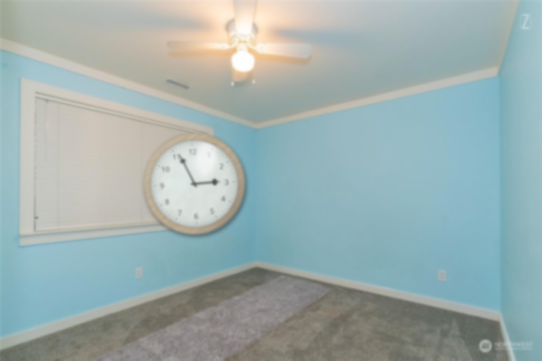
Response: 2:56
